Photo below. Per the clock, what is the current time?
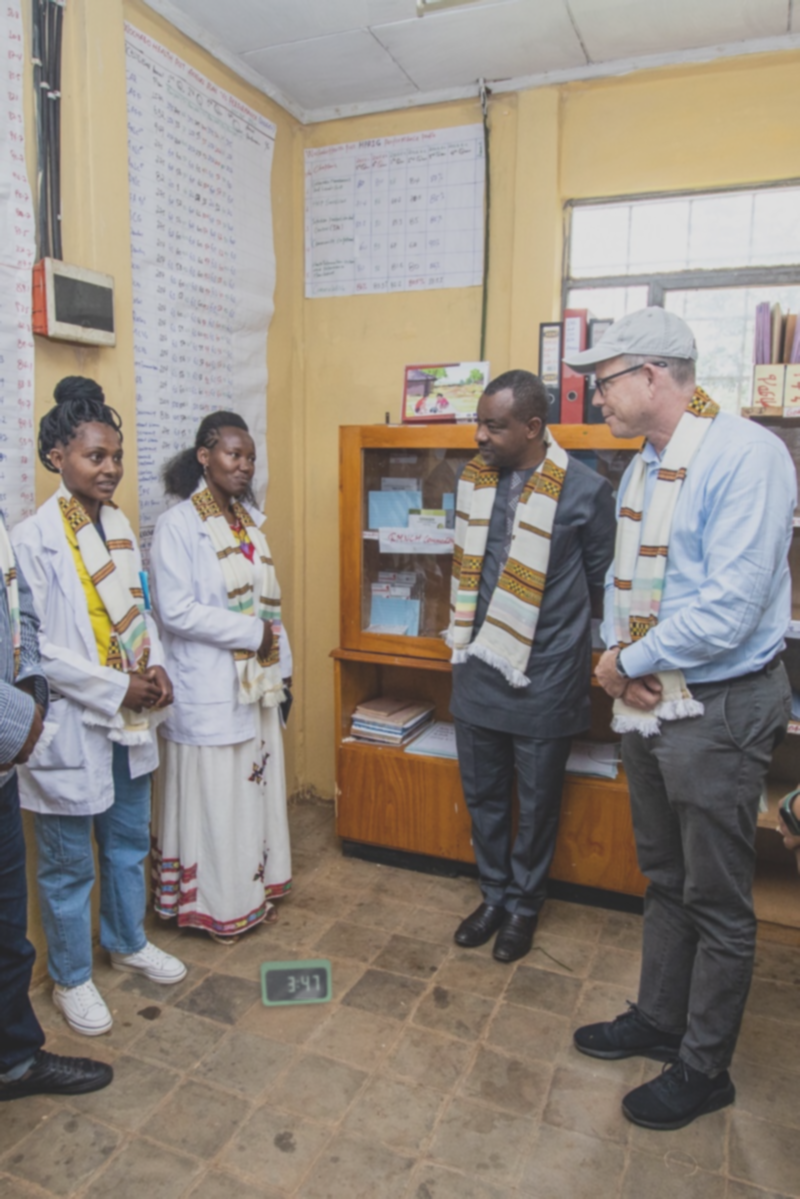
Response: 3:47
